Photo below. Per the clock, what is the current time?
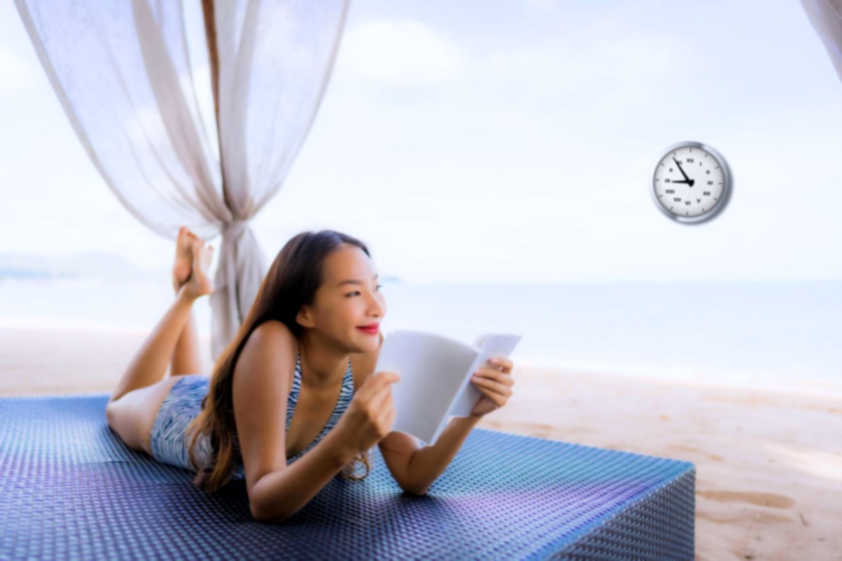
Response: 8:54
